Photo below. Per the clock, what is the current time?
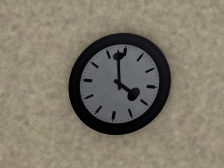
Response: 3:58
